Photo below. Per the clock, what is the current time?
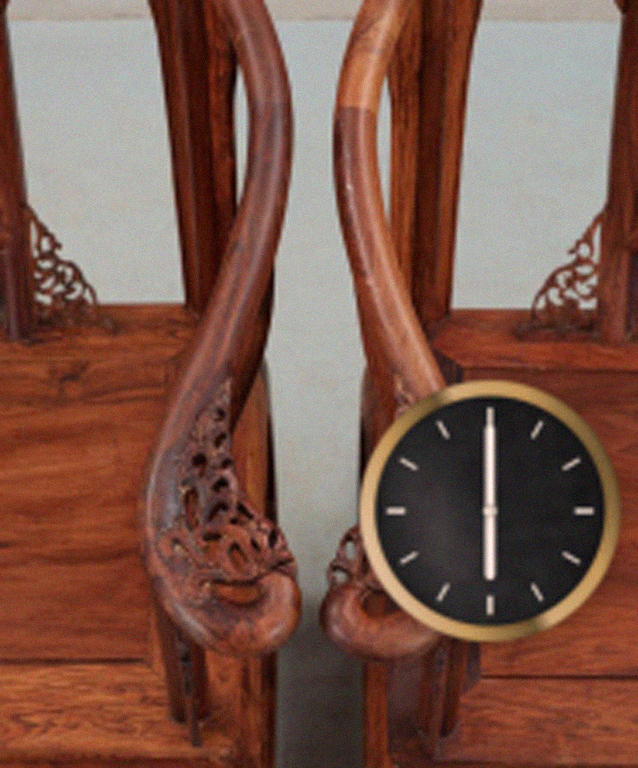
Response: 6:00
